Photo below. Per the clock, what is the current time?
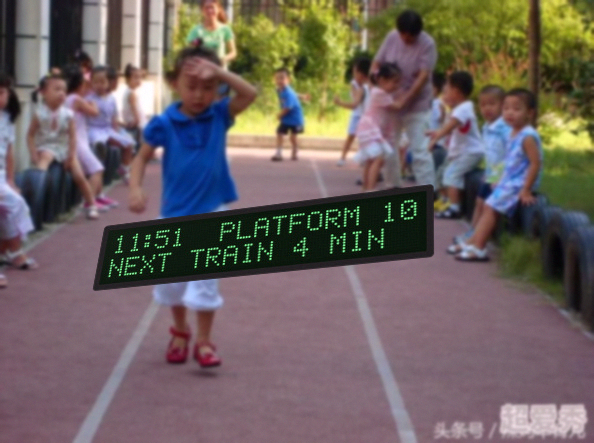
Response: 11:51
